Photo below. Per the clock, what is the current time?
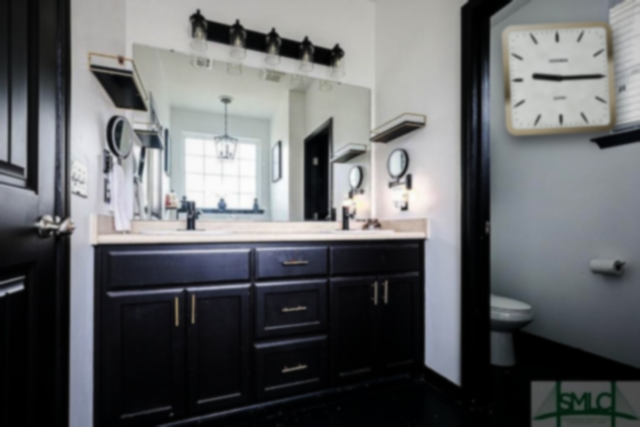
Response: 9:15
